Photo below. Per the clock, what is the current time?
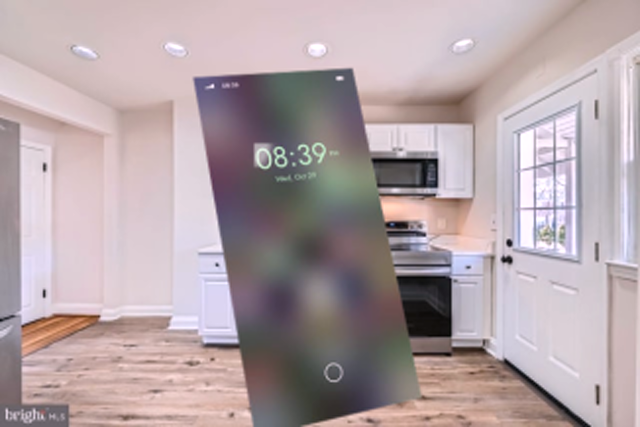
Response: 8:39
